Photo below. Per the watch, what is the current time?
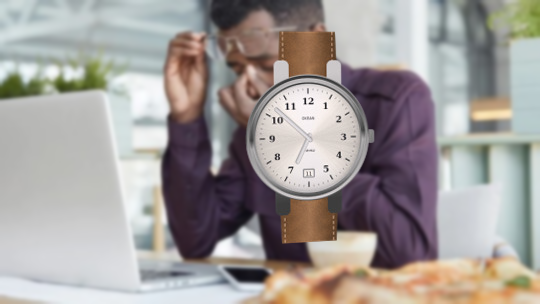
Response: 6:52
